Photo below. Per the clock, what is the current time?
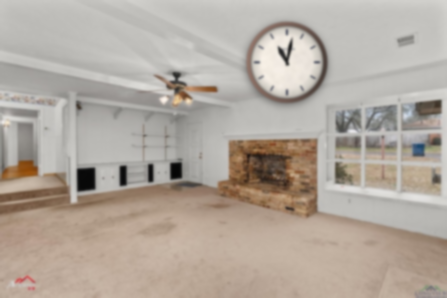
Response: 11:02
